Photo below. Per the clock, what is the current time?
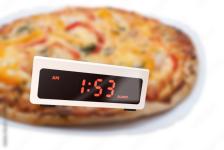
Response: 1:53
